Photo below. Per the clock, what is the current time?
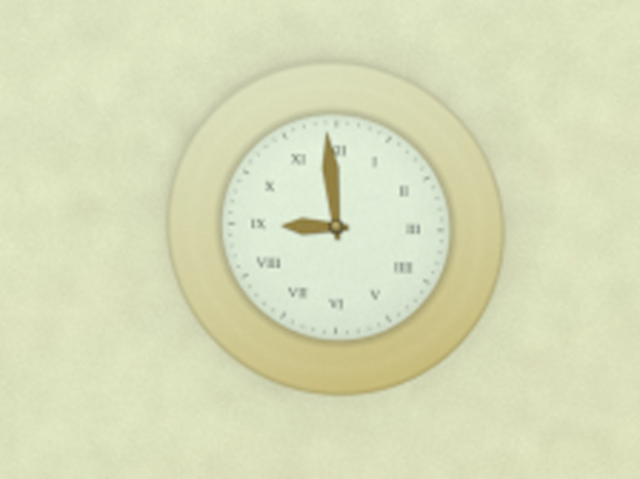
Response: 8:59
